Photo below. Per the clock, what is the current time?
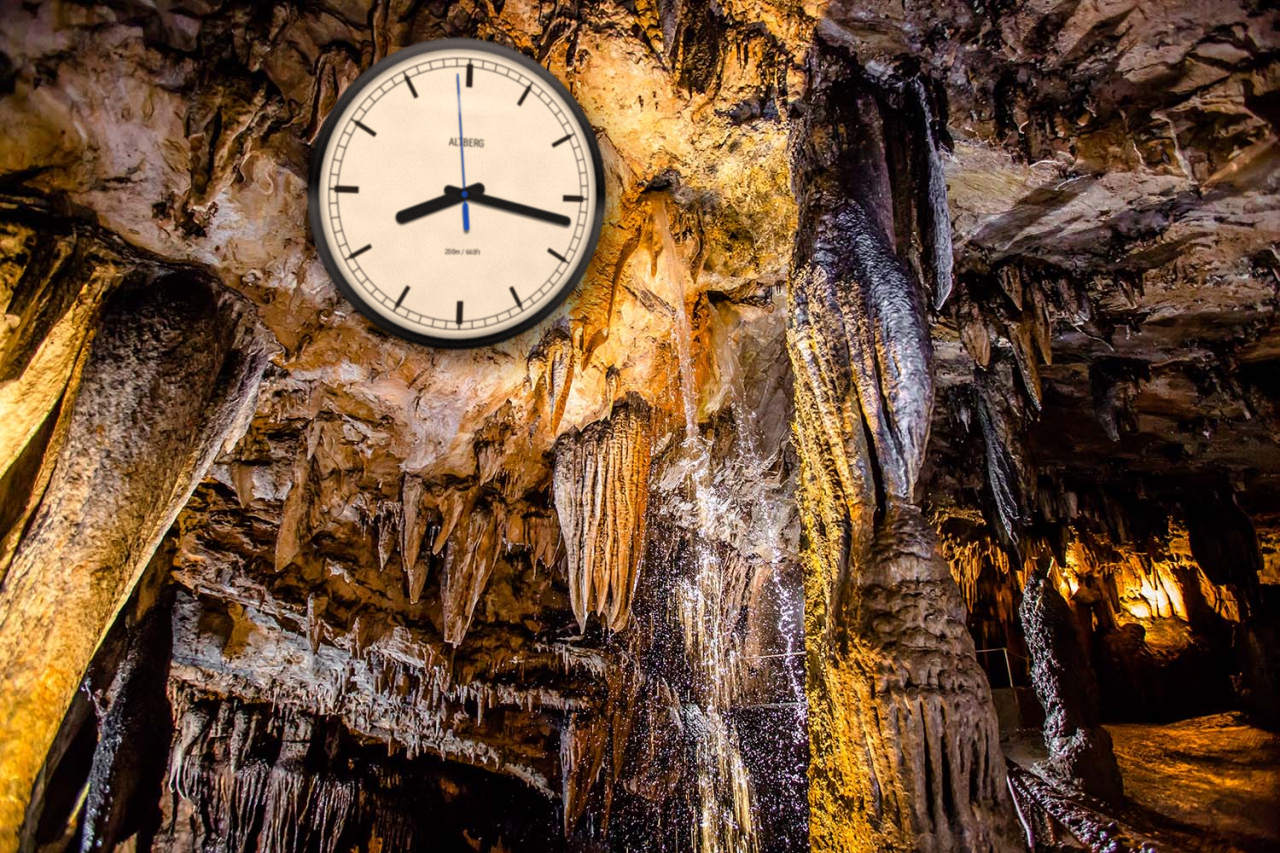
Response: 8:16:59
